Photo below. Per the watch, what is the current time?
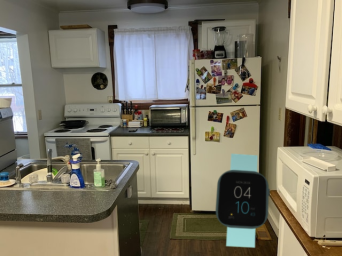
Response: 4:10
